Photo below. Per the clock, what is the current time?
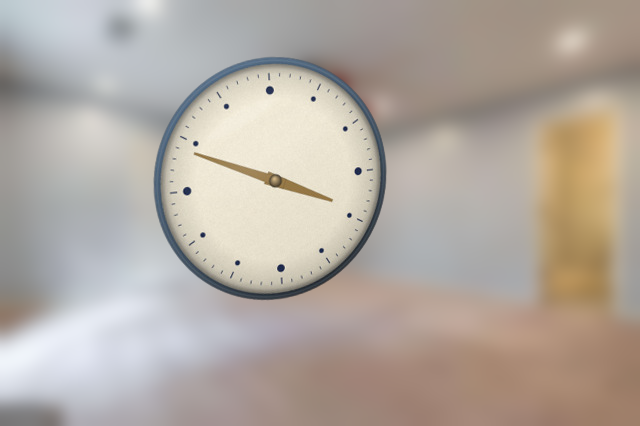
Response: 3:49
